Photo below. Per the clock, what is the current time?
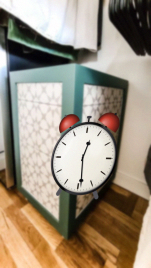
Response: 12:29
